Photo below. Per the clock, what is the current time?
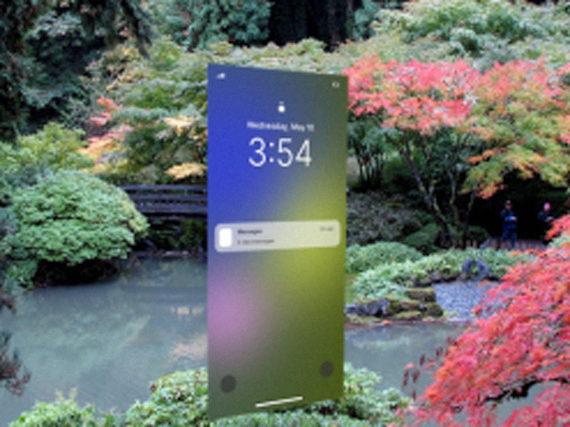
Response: 3:54
